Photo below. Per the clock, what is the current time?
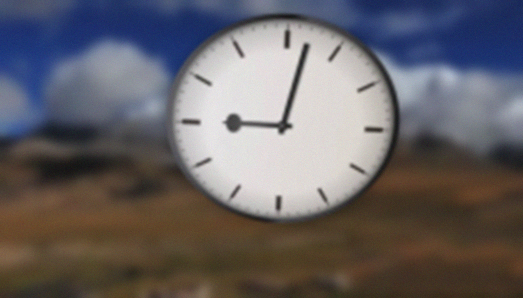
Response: 9:02
